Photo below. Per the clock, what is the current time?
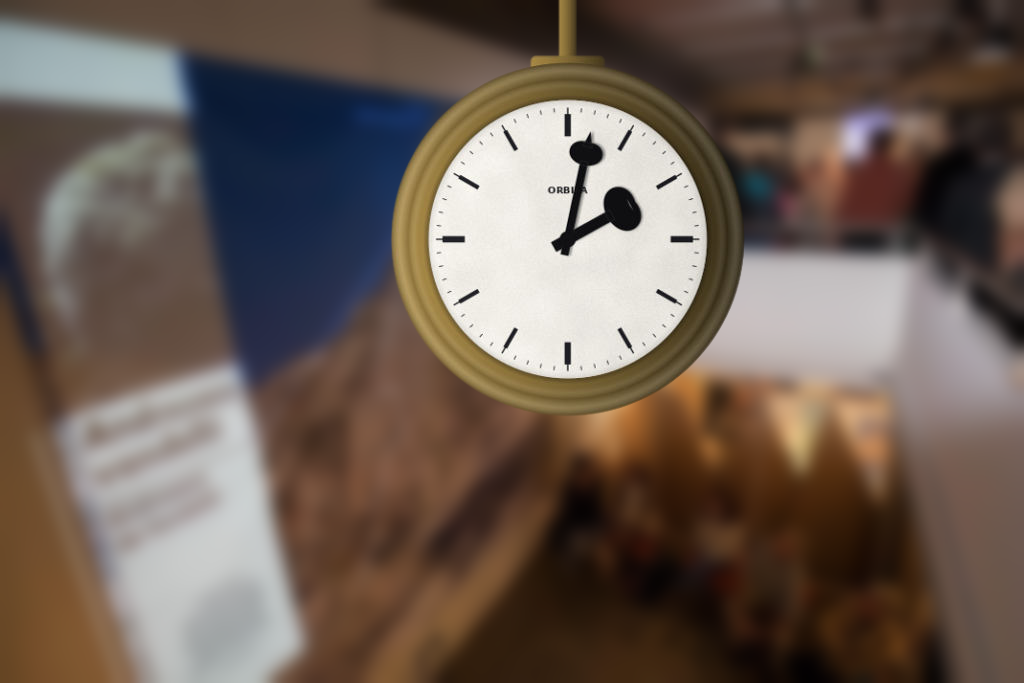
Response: 2:02
